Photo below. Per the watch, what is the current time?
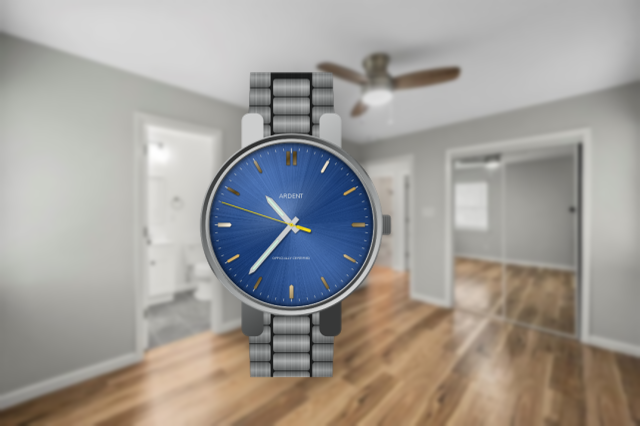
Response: 10:36:48
